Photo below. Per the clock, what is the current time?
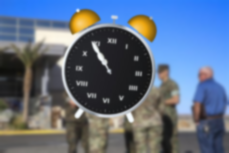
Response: 10:54
